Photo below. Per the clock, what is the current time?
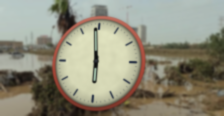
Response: 5:59
